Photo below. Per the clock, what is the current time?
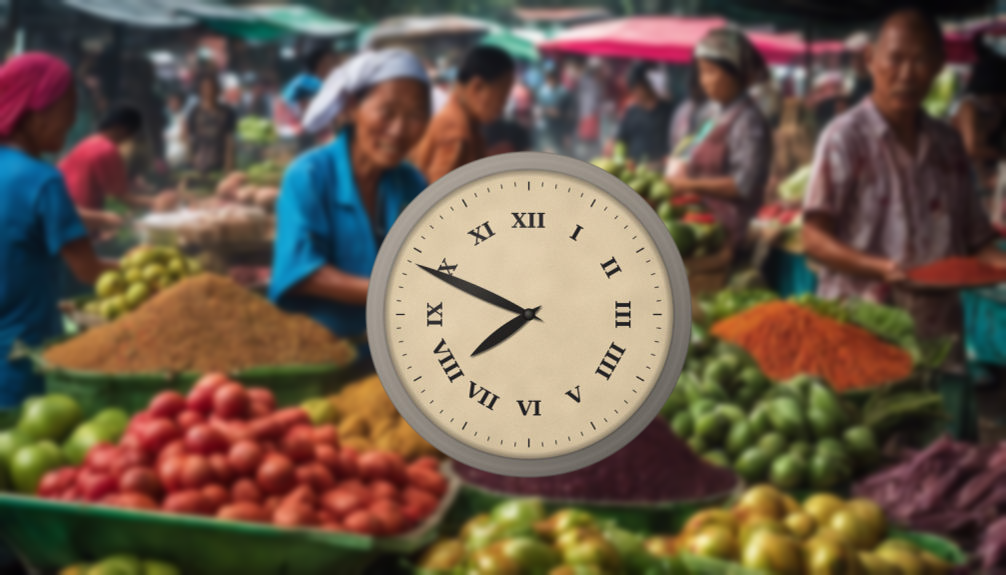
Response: 7:49
